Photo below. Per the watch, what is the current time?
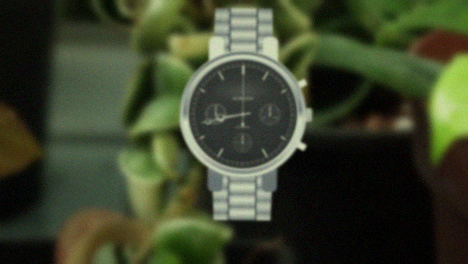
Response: 8:43
